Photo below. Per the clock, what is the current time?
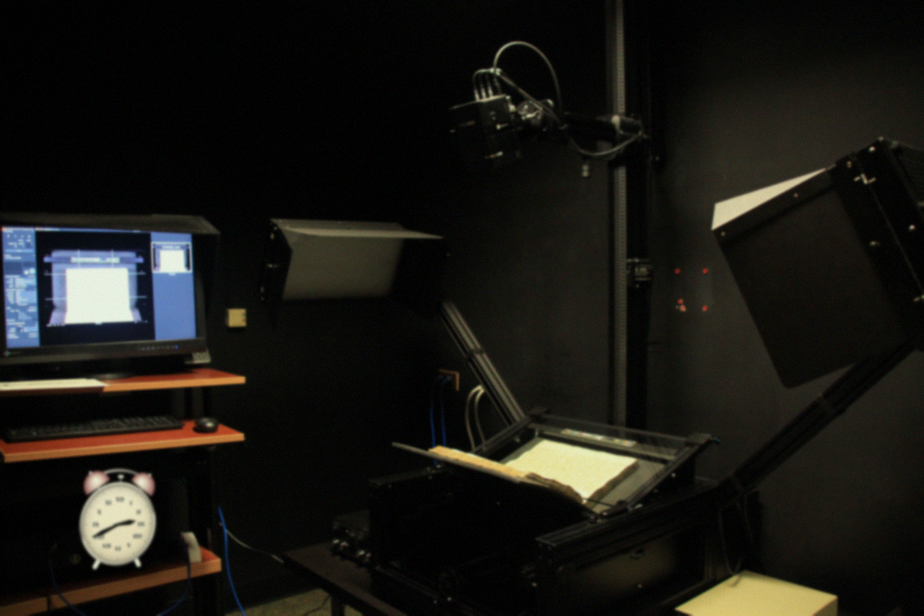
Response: 2:41
